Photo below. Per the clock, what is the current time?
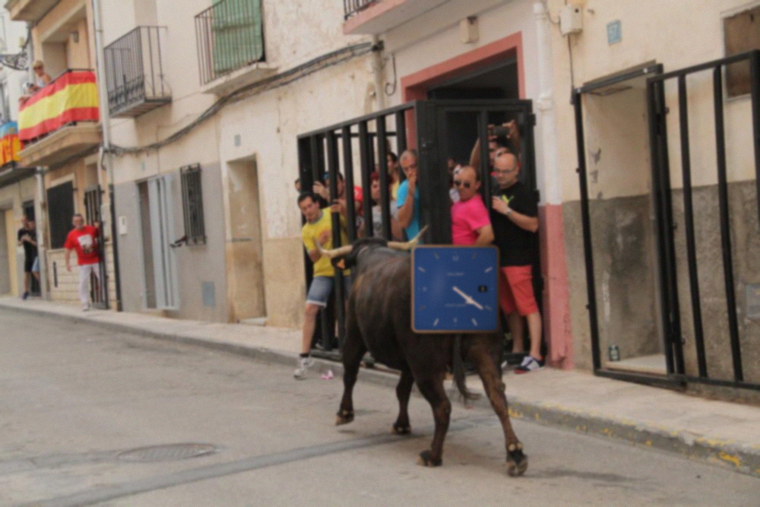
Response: 4:21
